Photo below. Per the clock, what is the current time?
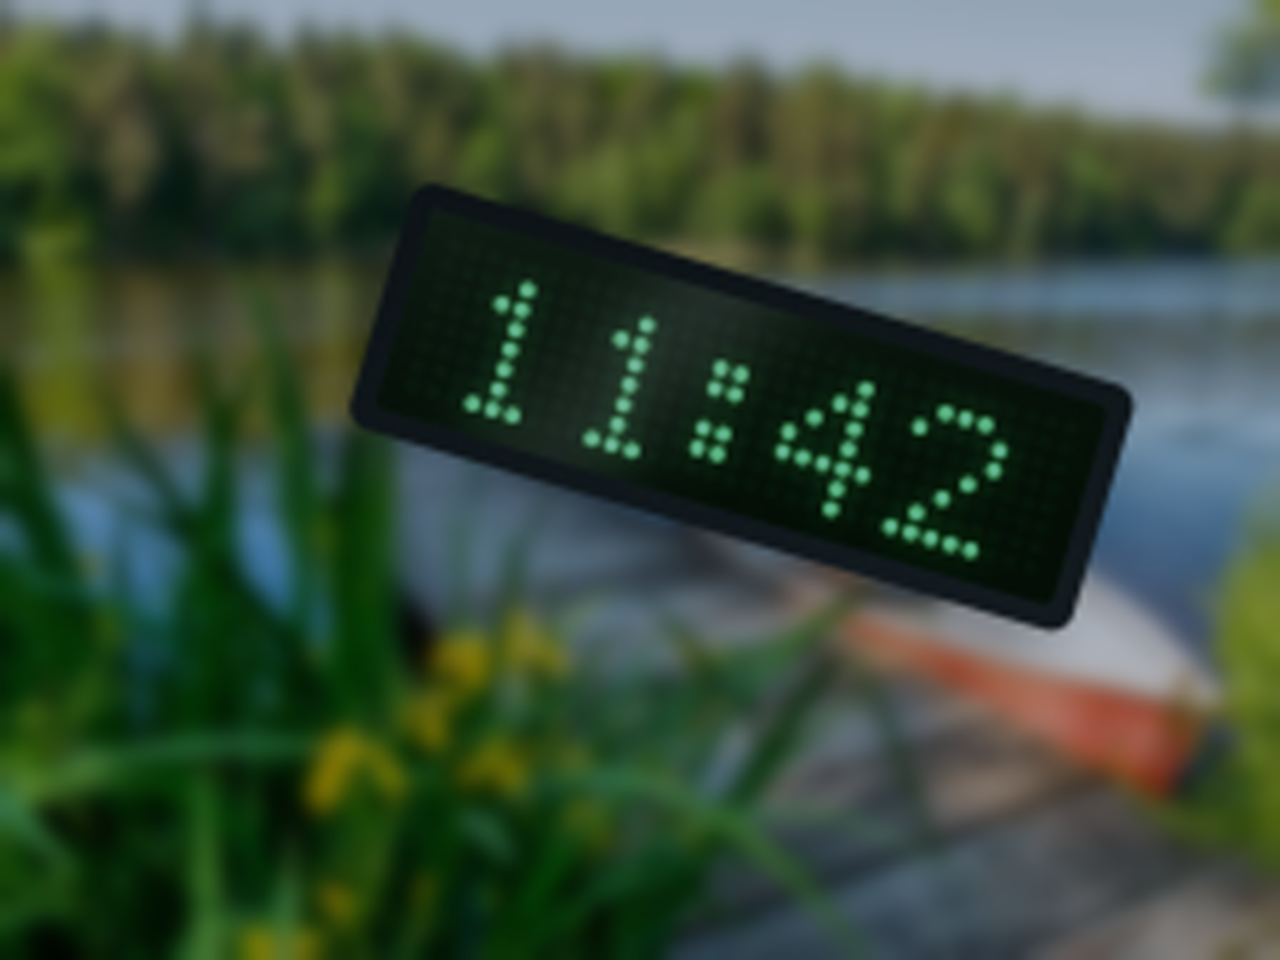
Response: 11:42
